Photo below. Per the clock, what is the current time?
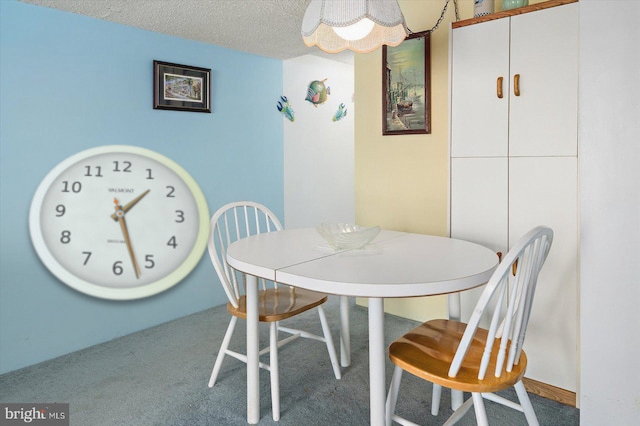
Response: 1:27:27
